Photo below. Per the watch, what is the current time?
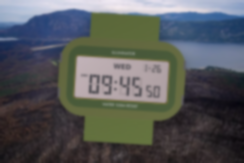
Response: 9:45:50
